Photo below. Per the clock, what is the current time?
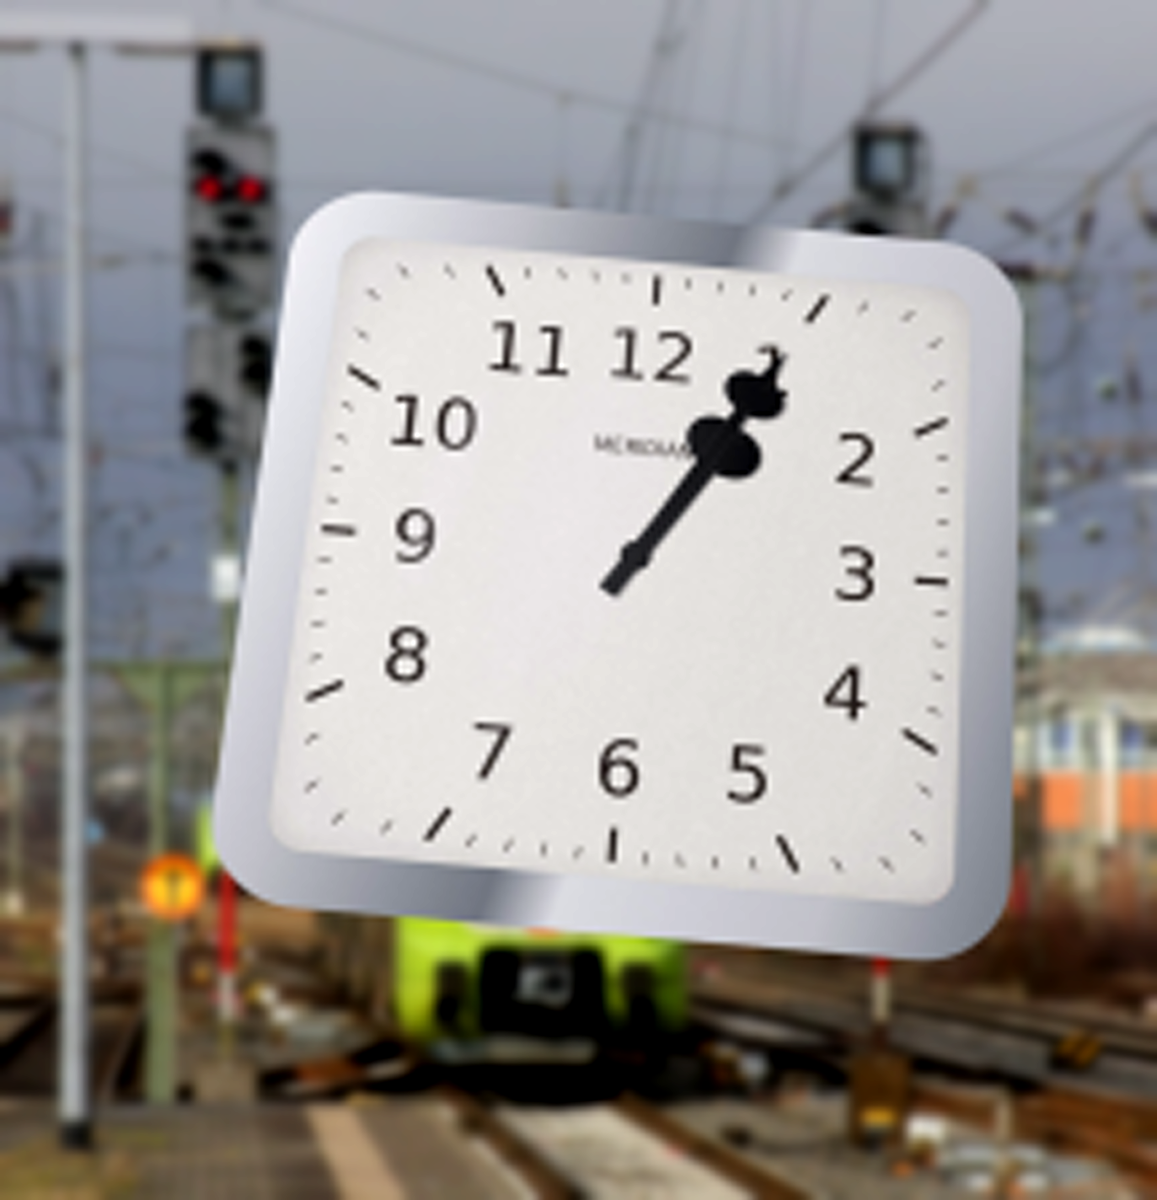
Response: 1:05
